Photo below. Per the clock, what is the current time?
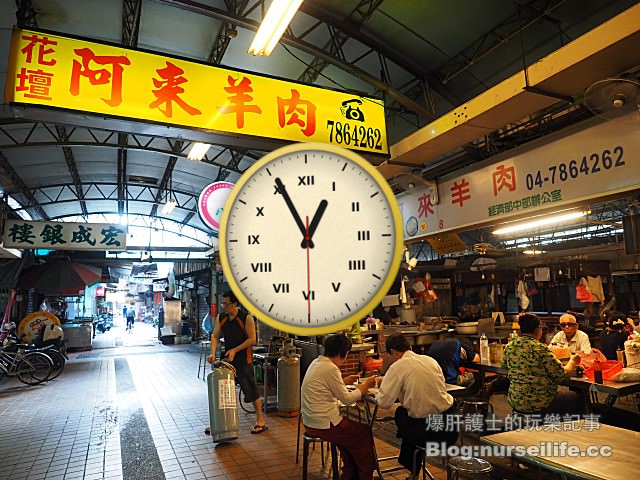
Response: 12:55:30
